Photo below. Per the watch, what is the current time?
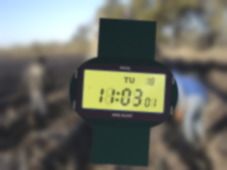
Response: 11:03
